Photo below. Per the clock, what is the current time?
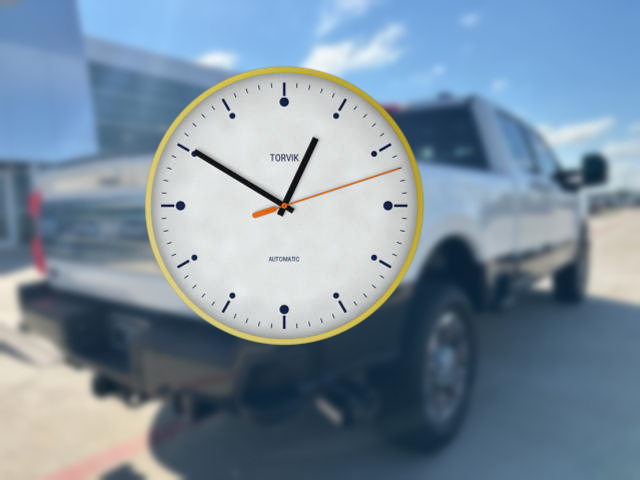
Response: 12:50:12
